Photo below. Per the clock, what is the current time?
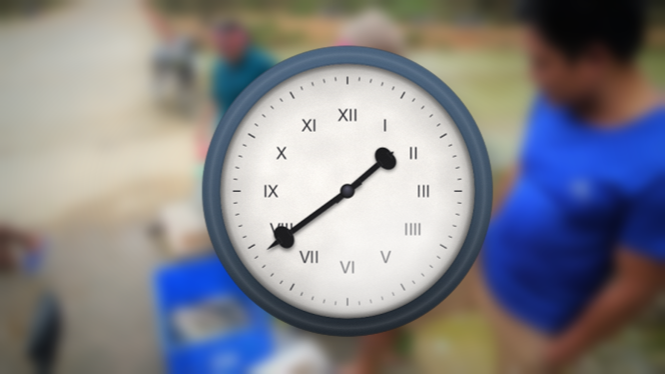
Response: 1:39
